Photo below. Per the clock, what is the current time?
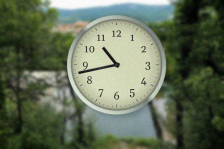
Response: 10:43
